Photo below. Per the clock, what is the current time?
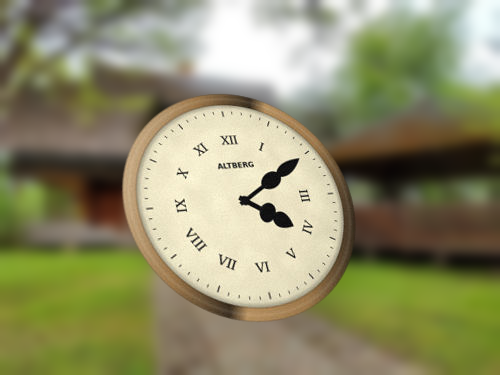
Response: 4:10
